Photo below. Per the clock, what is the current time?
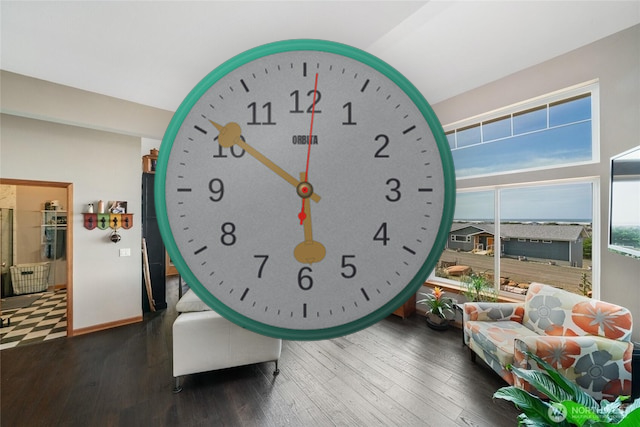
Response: 5:51:01
